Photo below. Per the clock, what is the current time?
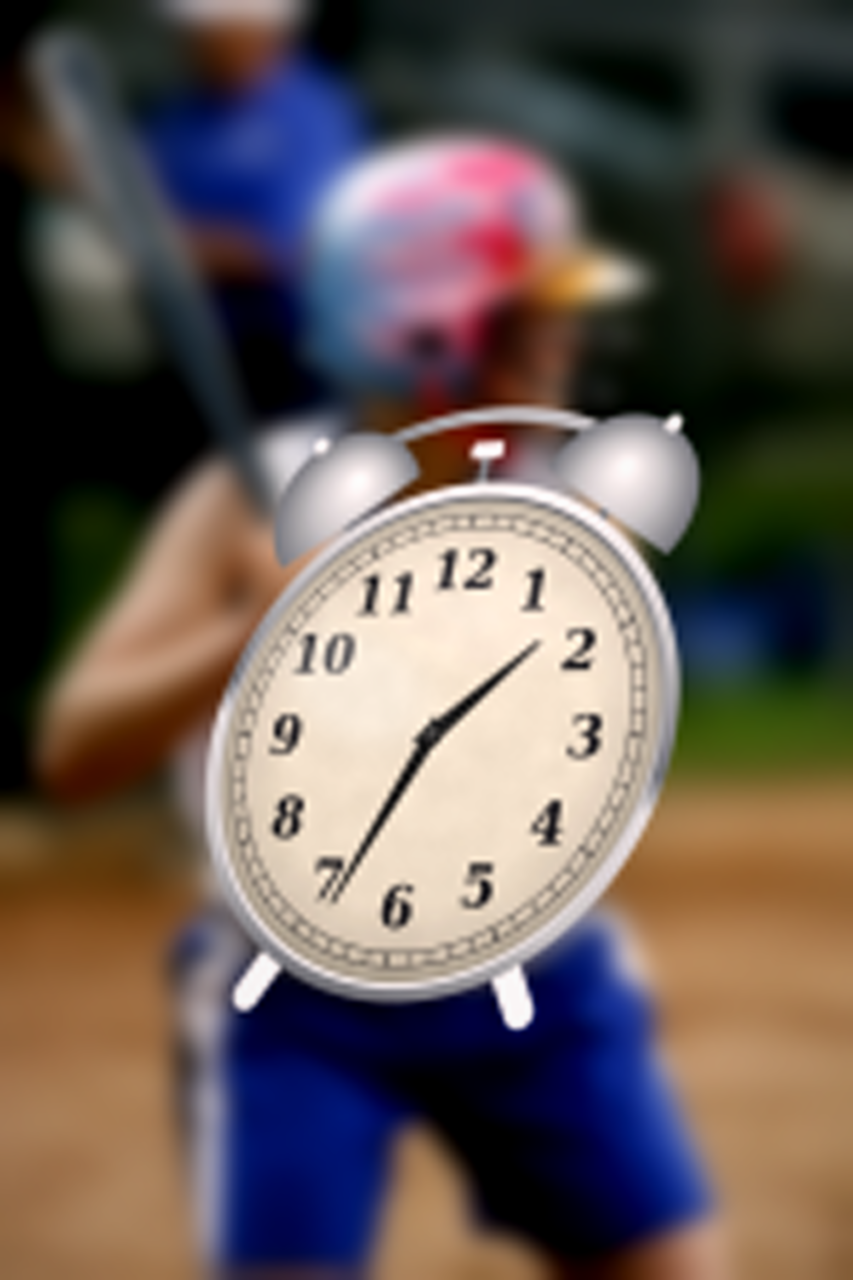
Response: 1:34
